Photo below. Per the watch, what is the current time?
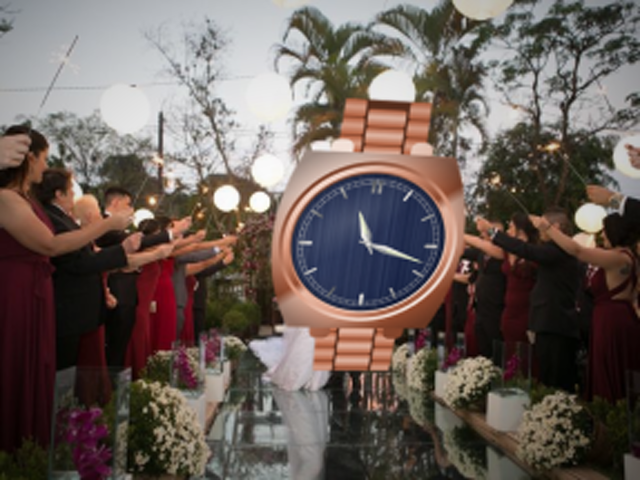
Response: 11:18
